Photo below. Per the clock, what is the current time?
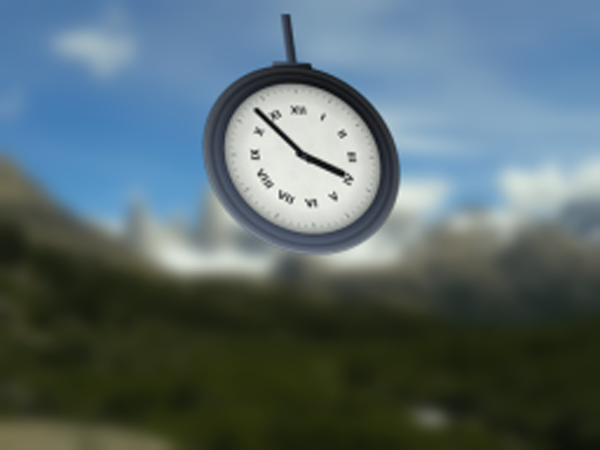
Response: 3:53
